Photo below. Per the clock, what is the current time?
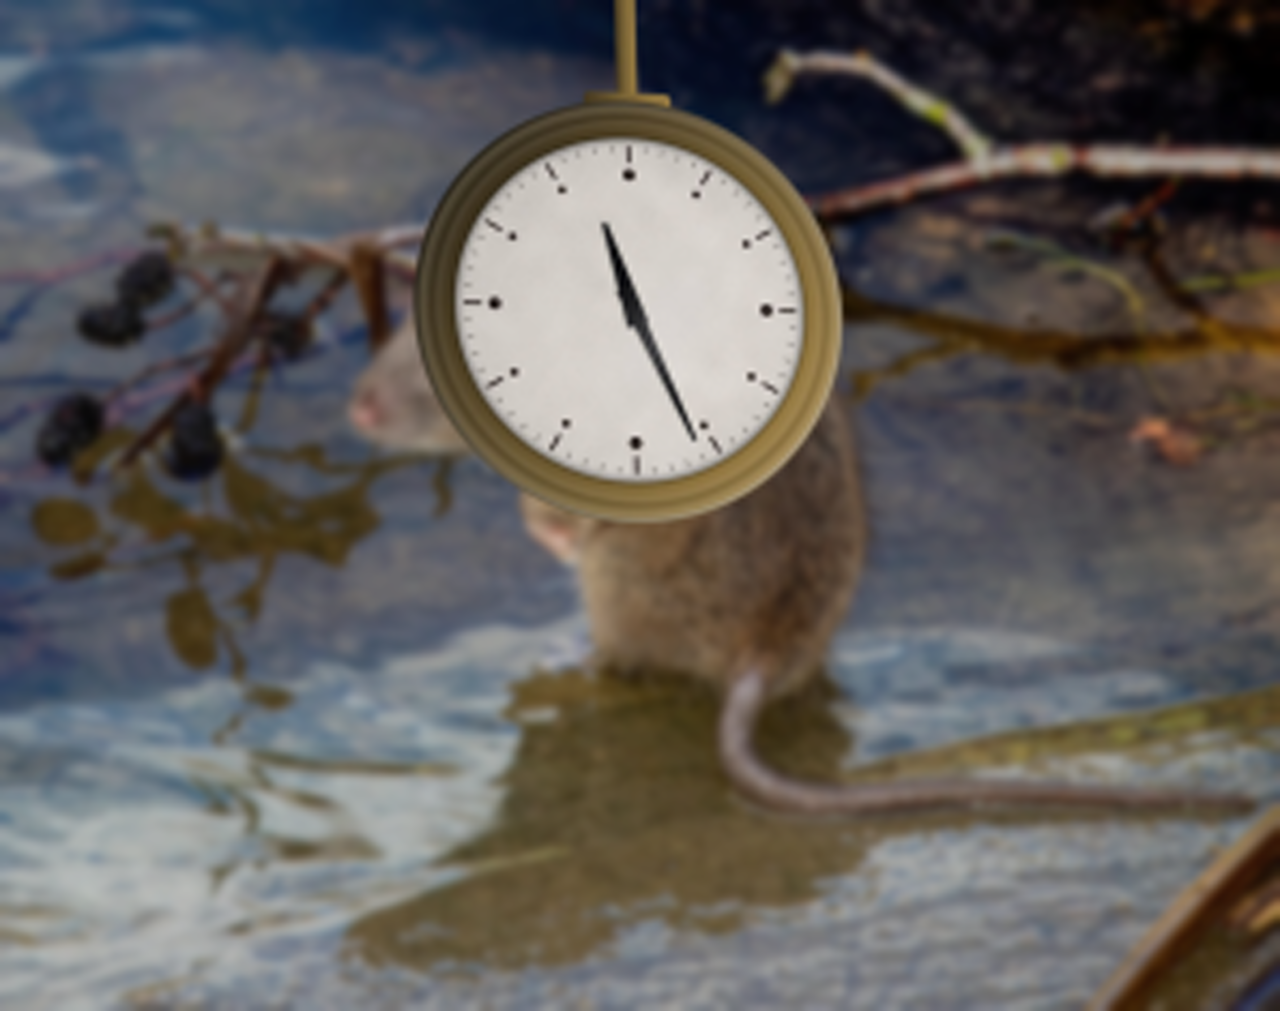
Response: 11:26
